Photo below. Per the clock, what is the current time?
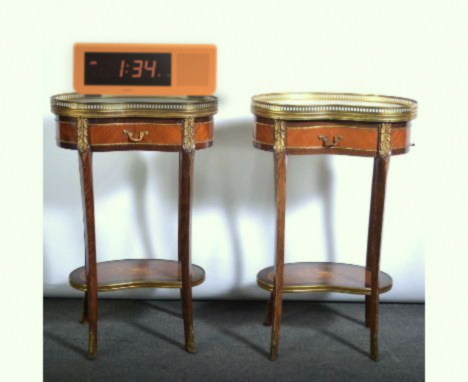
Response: 1:34
